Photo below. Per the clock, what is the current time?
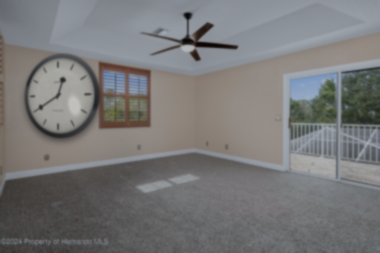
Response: 12:40
